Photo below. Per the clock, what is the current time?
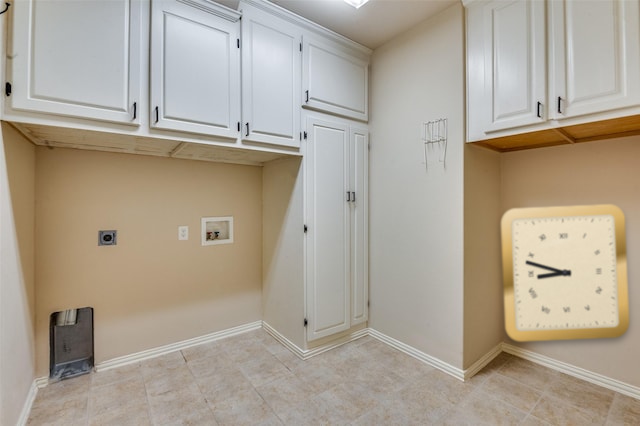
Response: 8:48
